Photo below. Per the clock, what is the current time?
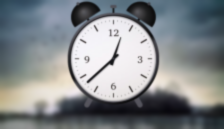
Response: 12:38
